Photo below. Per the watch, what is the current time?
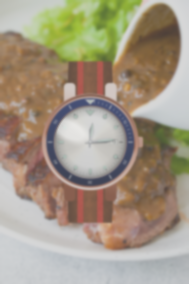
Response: 12:14
